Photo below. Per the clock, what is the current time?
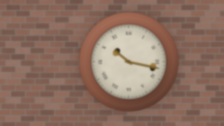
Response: 10:17
